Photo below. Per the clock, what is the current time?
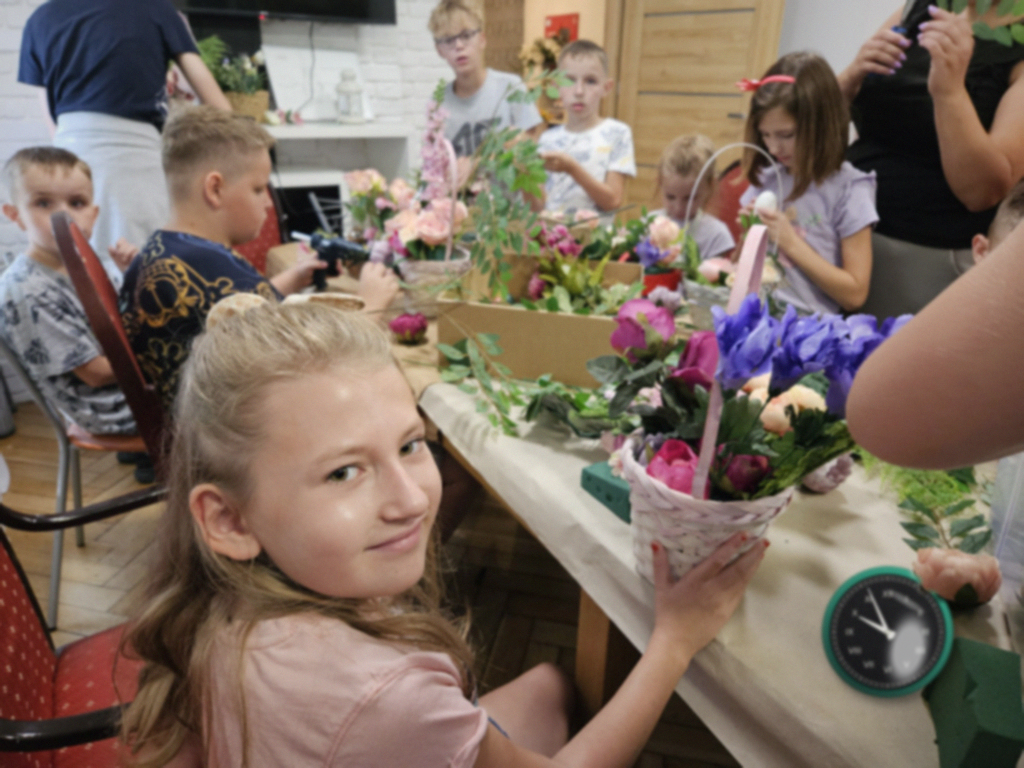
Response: 9:56
